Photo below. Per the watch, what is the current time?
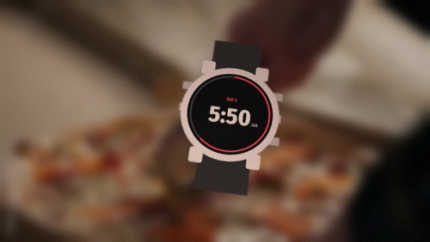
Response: 5:50
